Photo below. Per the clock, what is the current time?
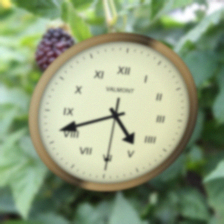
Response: 4:41:30
